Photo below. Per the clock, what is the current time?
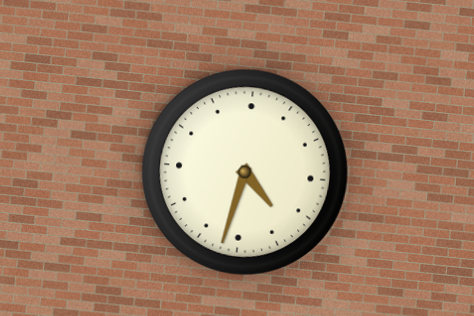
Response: 4:32
